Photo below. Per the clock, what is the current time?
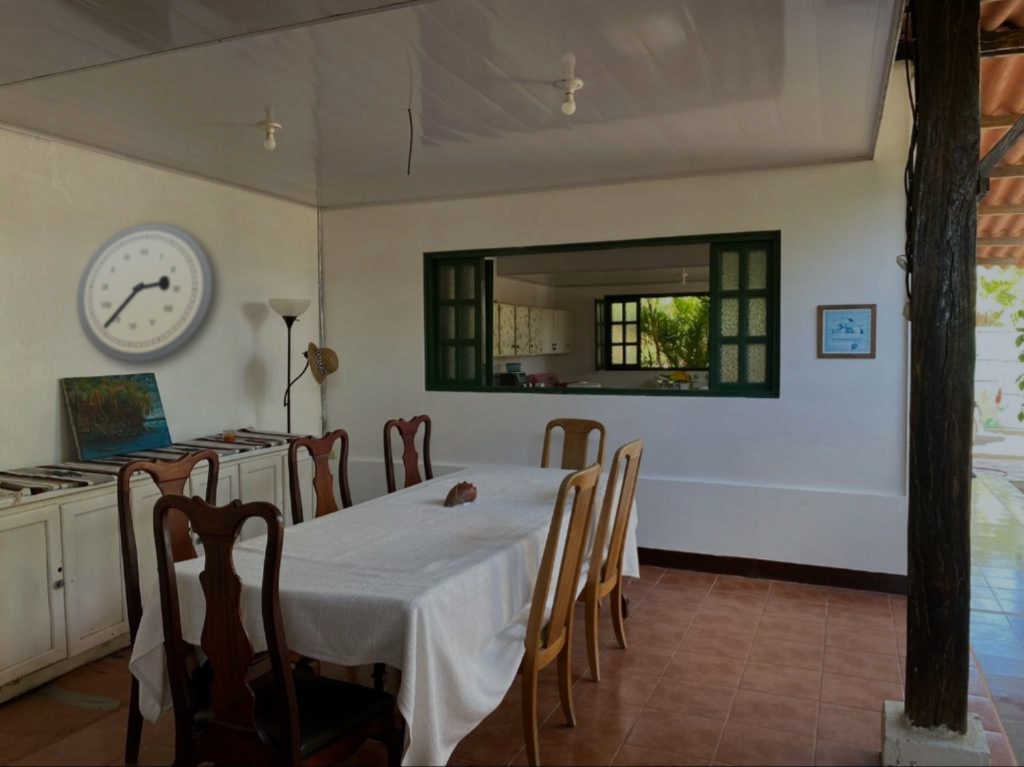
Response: 2:36
